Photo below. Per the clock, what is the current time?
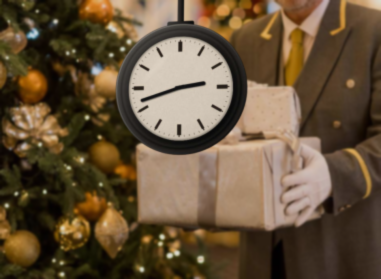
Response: 2:42
